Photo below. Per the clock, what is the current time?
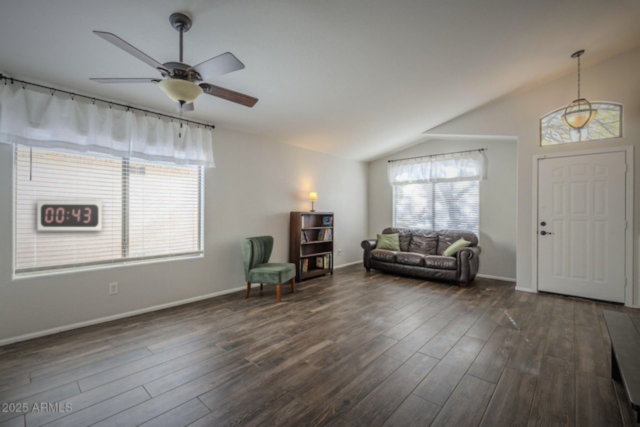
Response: 0:43
